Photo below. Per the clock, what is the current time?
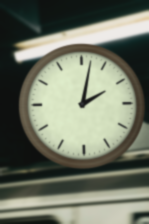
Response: 2:02
